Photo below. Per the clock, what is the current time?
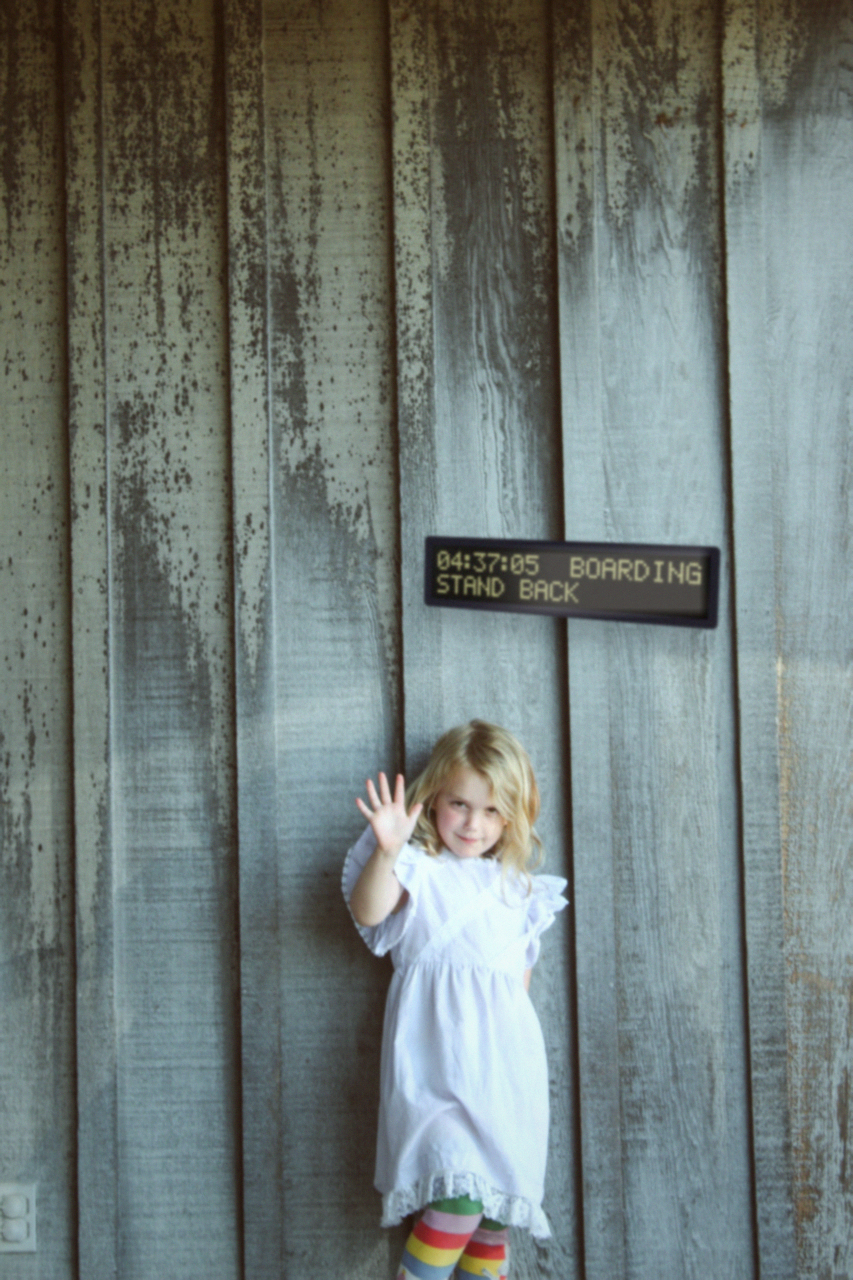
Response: 4:37:05
